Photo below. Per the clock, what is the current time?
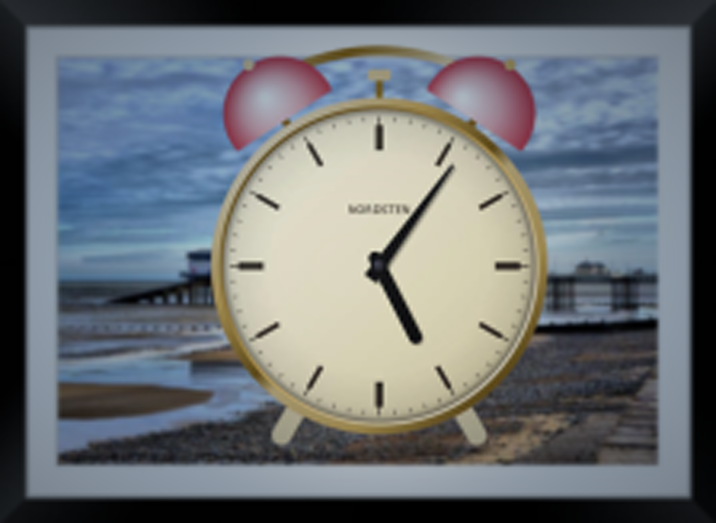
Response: 5:06
